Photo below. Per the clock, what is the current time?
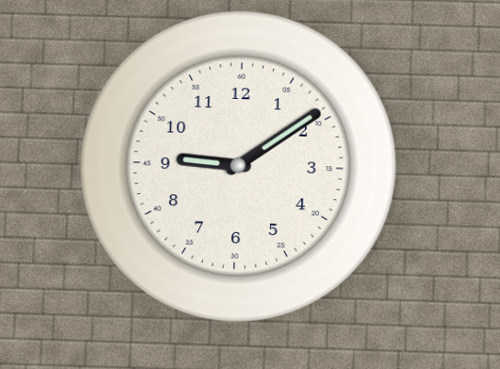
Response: 9:09
